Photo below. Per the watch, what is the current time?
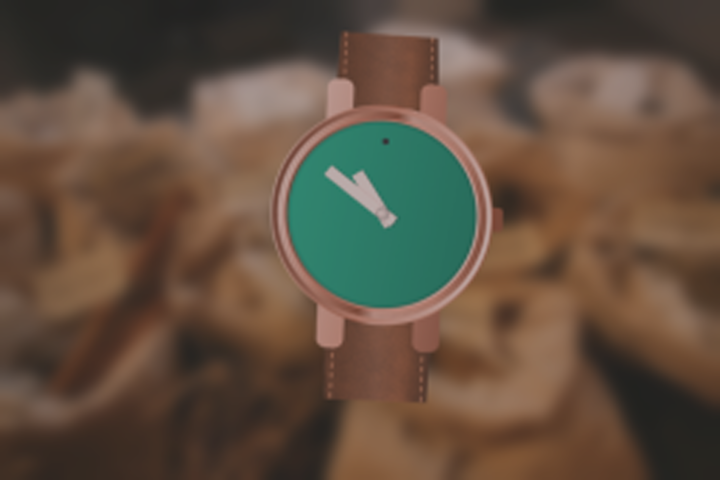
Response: 10:51
